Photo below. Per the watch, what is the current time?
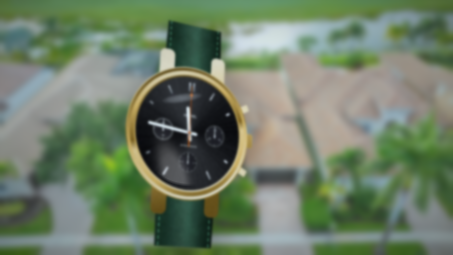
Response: 11:46
